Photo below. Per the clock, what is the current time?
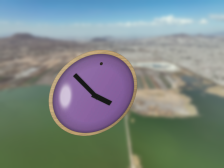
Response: 3:52
